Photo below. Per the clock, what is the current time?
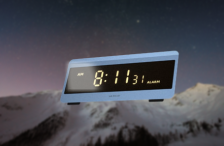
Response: 8:11:31
